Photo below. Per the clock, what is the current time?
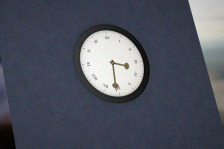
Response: 3:31
